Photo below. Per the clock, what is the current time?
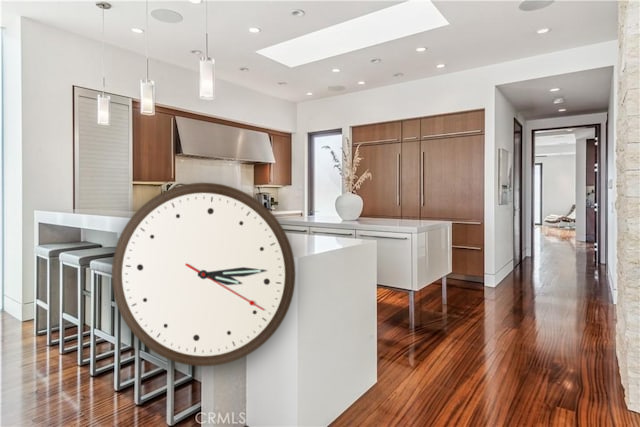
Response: 3:13:19
